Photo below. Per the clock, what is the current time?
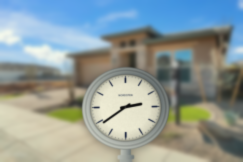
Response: 2:39
